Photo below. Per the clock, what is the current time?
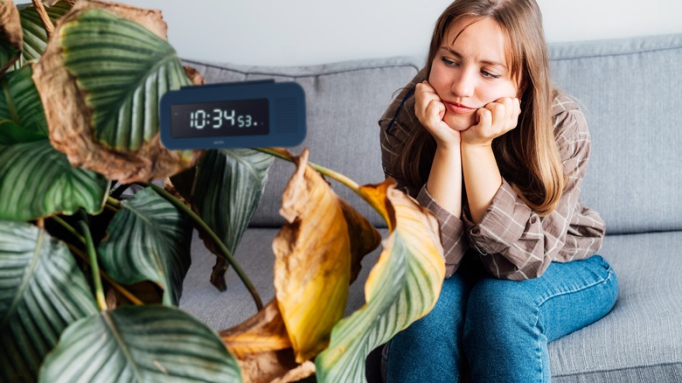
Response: 10:34
